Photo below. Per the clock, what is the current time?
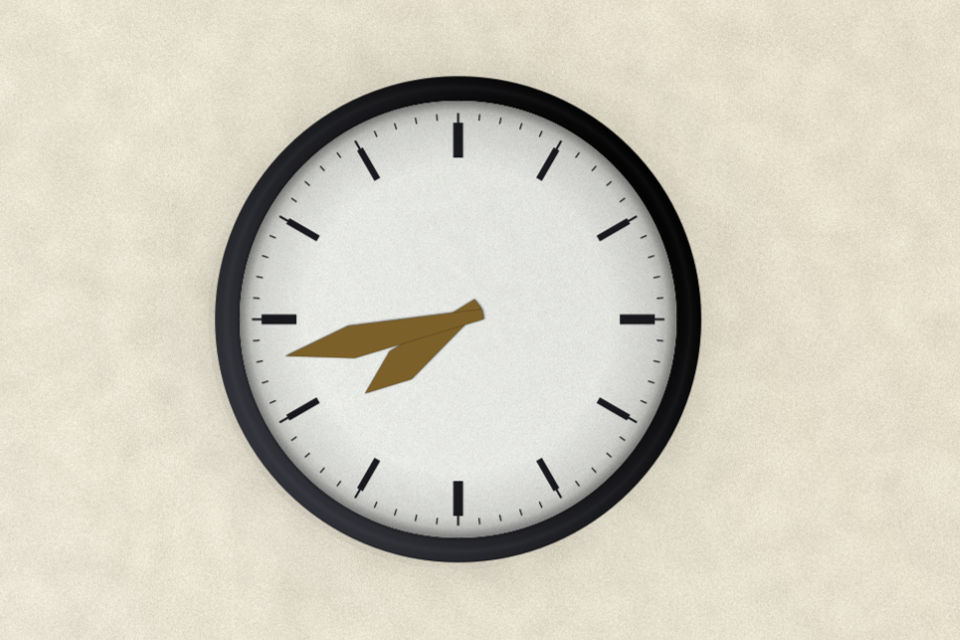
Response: 7:43
